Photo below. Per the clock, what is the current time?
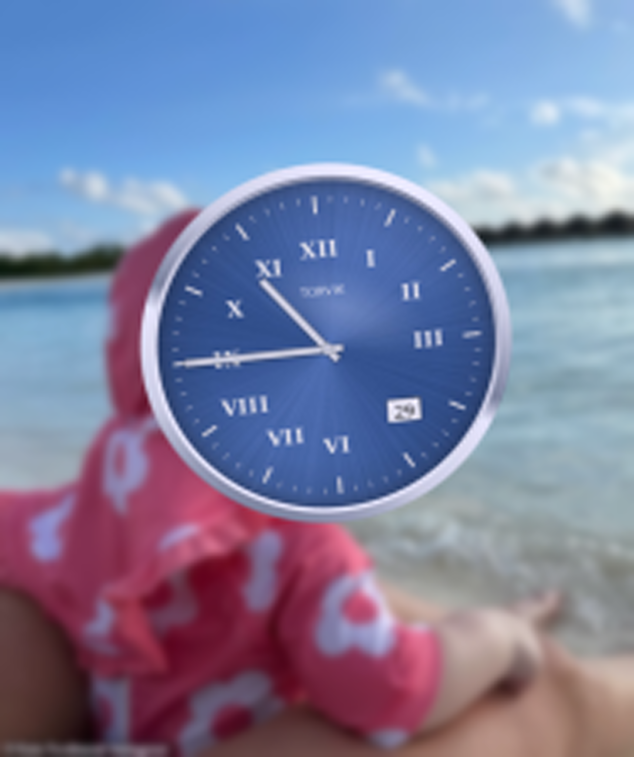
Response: 10:45
